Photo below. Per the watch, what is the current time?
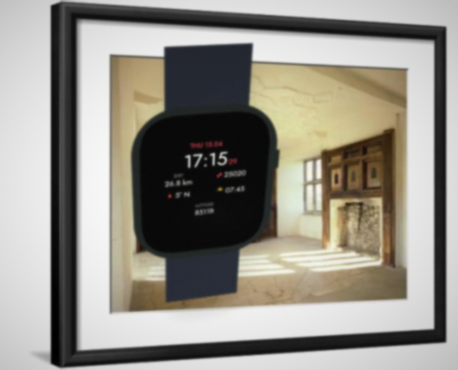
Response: 17:15
